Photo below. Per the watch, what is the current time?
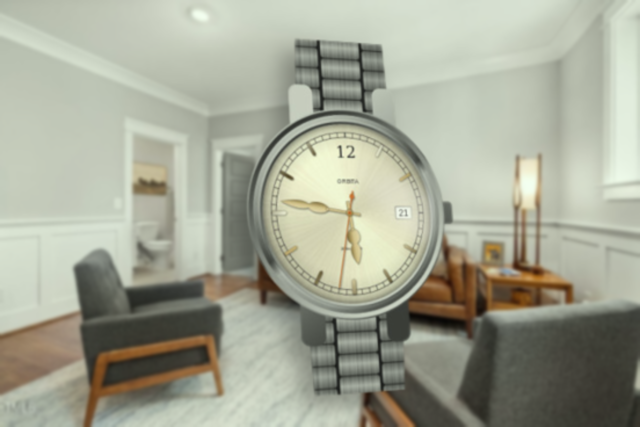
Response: 5:46:32
